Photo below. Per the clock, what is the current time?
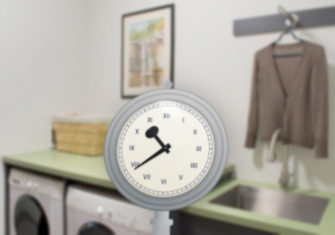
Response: 10:39
